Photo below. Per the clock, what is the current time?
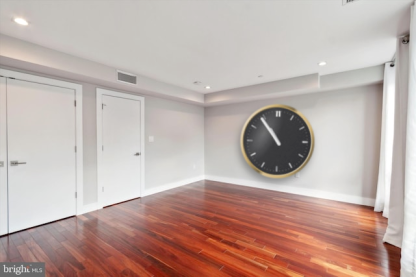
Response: 10:54
